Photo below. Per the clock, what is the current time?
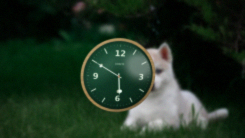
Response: 5:50
